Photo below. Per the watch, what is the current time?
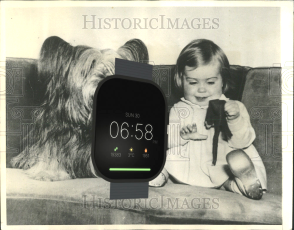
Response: 6:58
